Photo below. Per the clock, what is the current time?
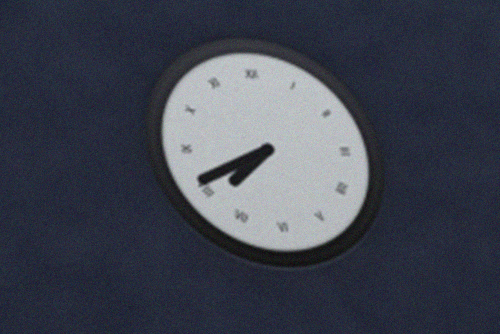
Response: 7:41
